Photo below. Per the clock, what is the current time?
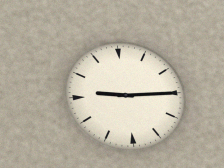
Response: 9:15
